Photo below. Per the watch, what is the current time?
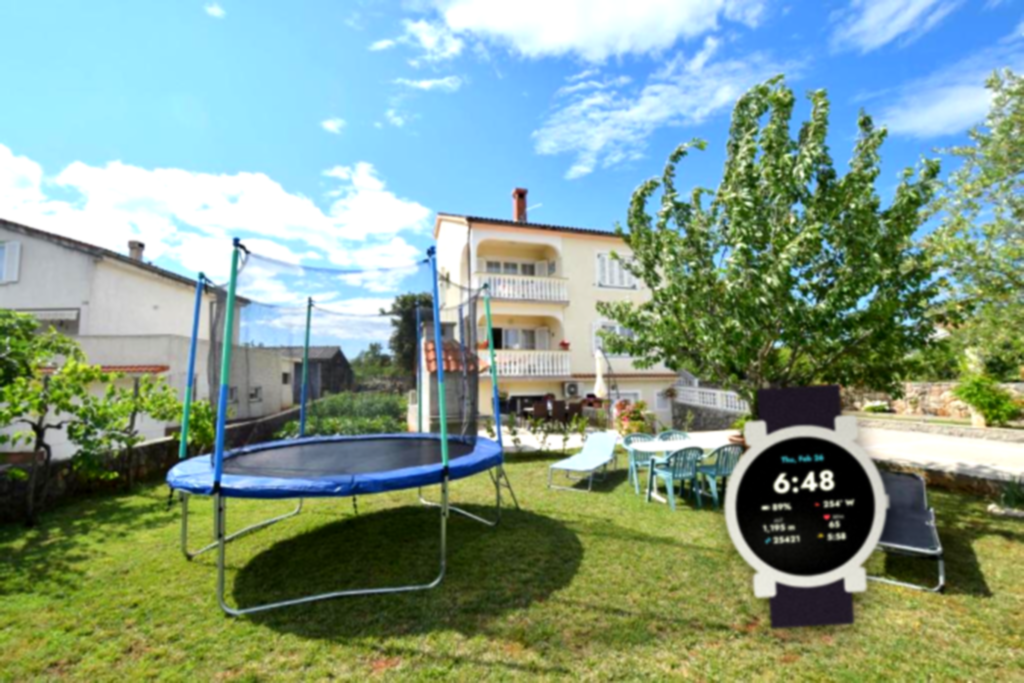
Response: 6:48
